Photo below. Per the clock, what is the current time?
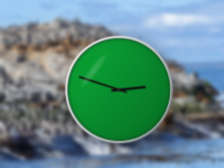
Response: 2:48
